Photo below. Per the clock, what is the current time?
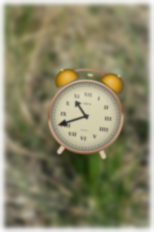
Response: 10:41
